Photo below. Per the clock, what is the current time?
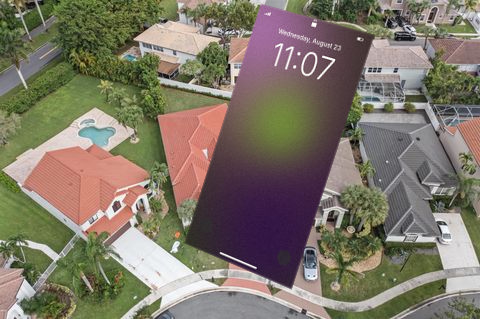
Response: 11:07
